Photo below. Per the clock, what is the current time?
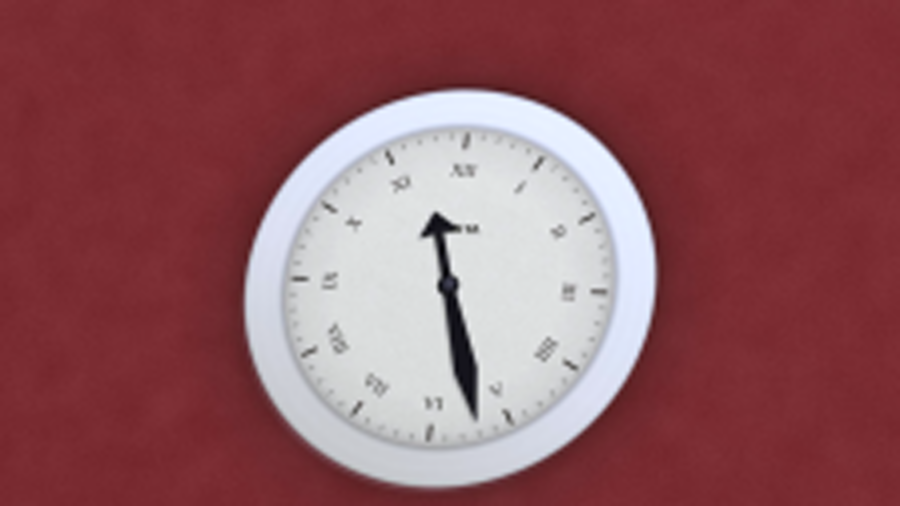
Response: 11:27
